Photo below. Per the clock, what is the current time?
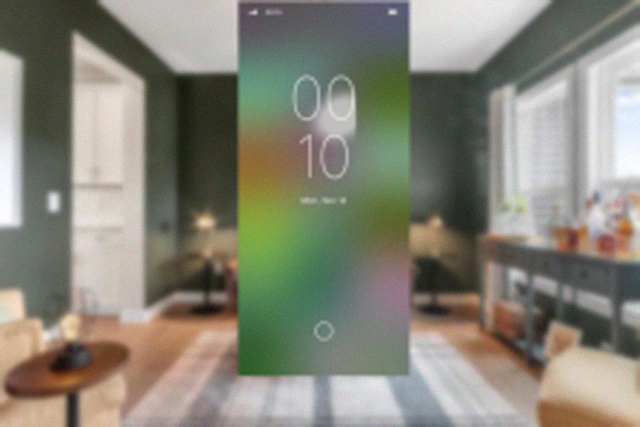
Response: 0:10
